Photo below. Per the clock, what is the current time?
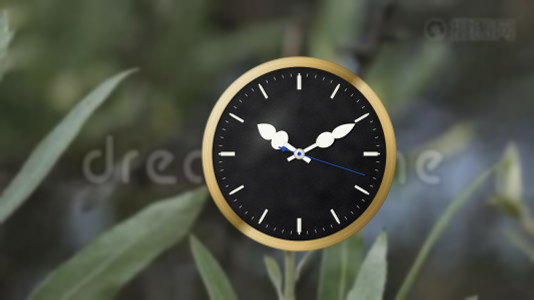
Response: 10:10:18
